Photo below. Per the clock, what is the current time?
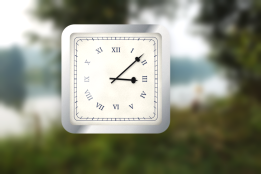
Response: 3:08
